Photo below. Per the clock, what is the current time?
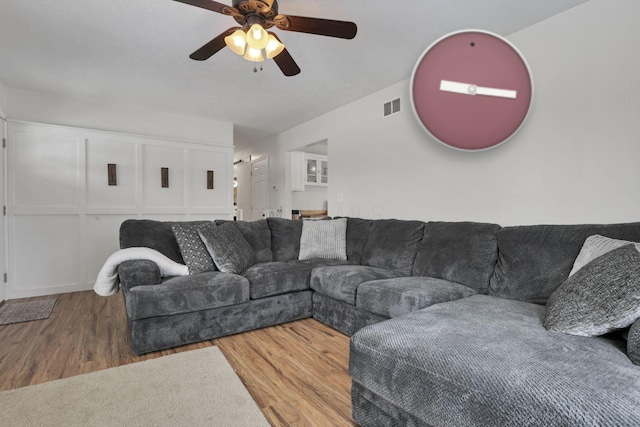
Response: 9:16
